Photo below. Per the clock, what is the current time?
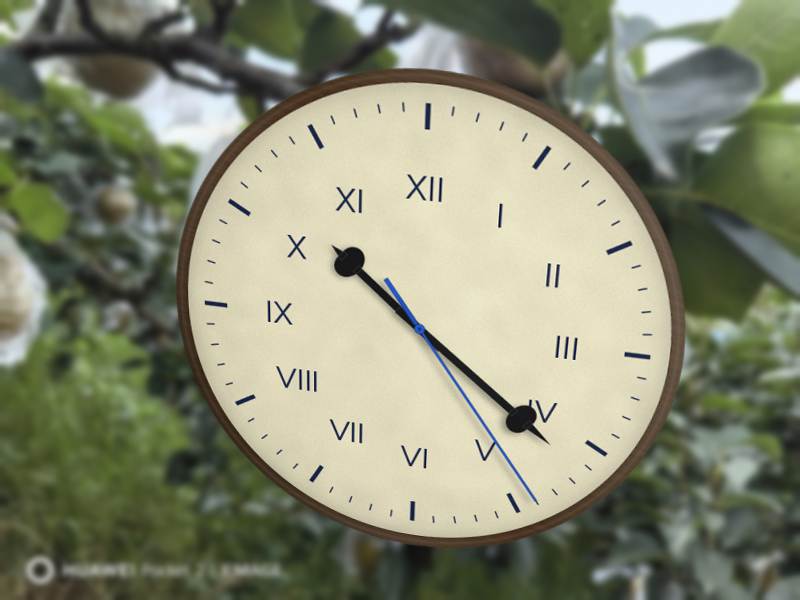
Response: 10:21:24
